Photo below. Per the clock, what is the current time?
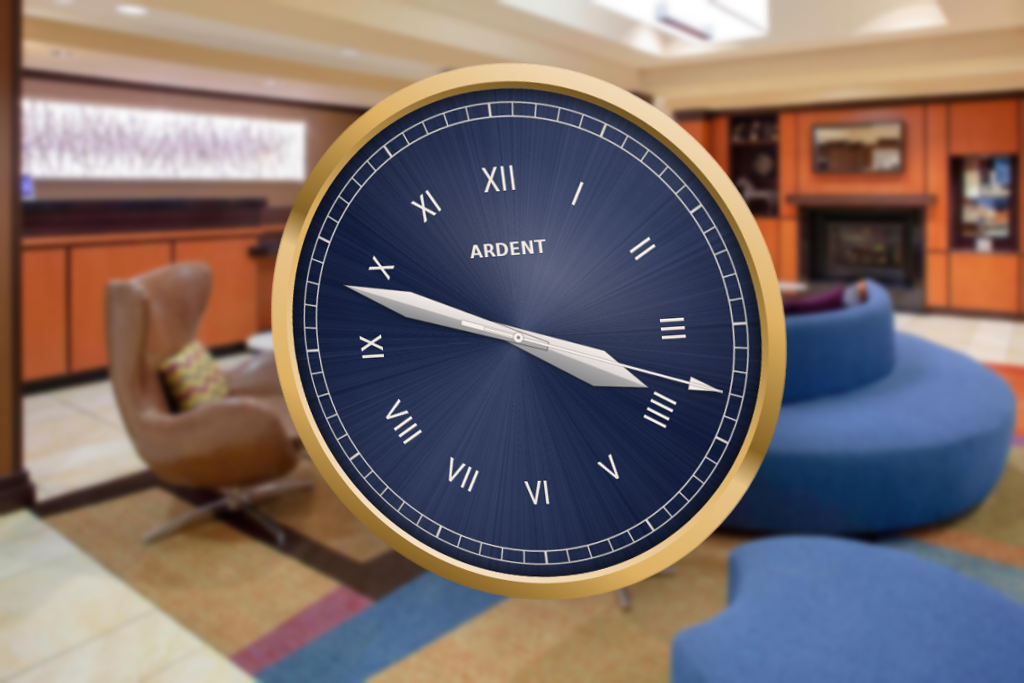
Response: 3:48:18
